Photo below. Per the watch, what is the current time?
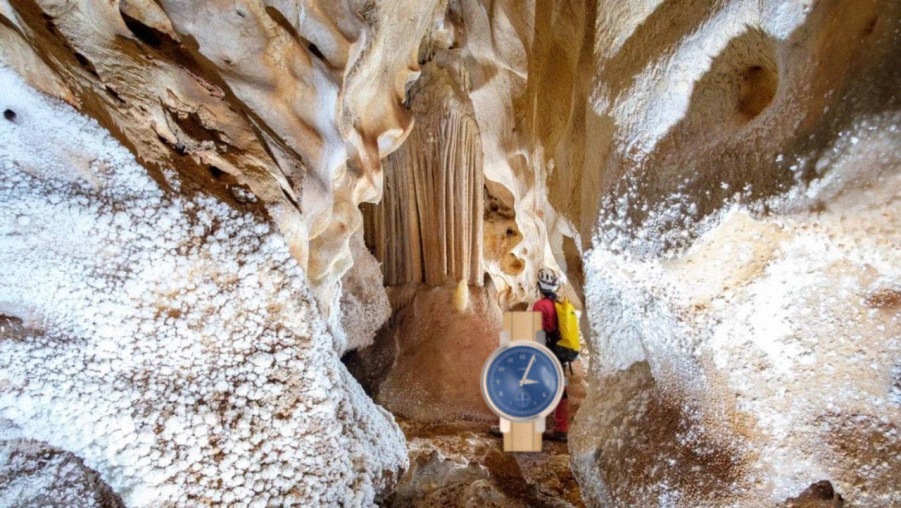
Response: 3:04
